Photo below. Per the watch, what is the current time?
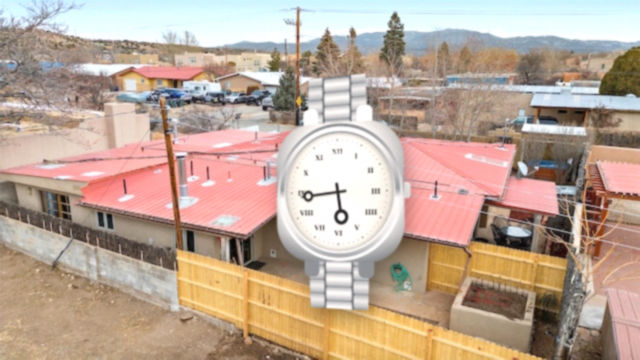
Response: 5:44
